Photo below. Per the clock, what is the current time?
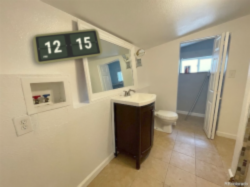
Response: 12:15
